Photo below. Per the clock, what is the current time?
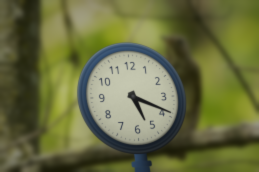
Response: 5:19
